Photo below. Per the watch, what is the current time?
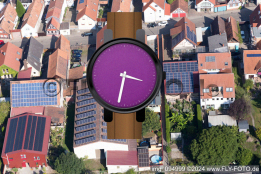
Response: 3:32
